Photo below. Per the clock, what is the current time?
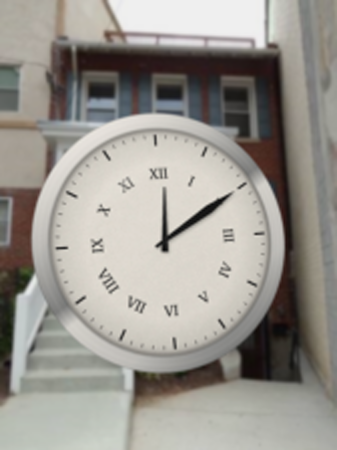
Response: 12:10
